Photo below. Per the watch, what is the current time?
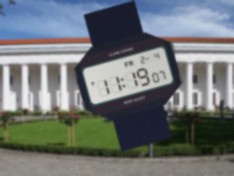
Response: 11:19
